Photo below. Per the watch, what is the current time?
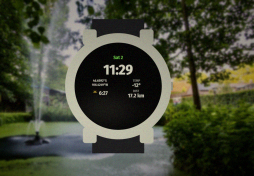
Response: 11:29
